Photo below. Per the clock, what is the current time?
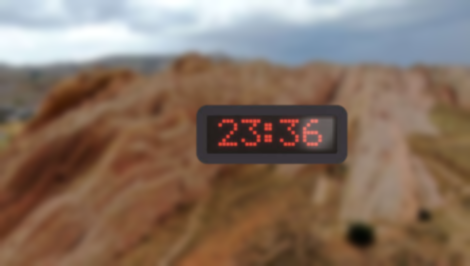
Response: 23:36
